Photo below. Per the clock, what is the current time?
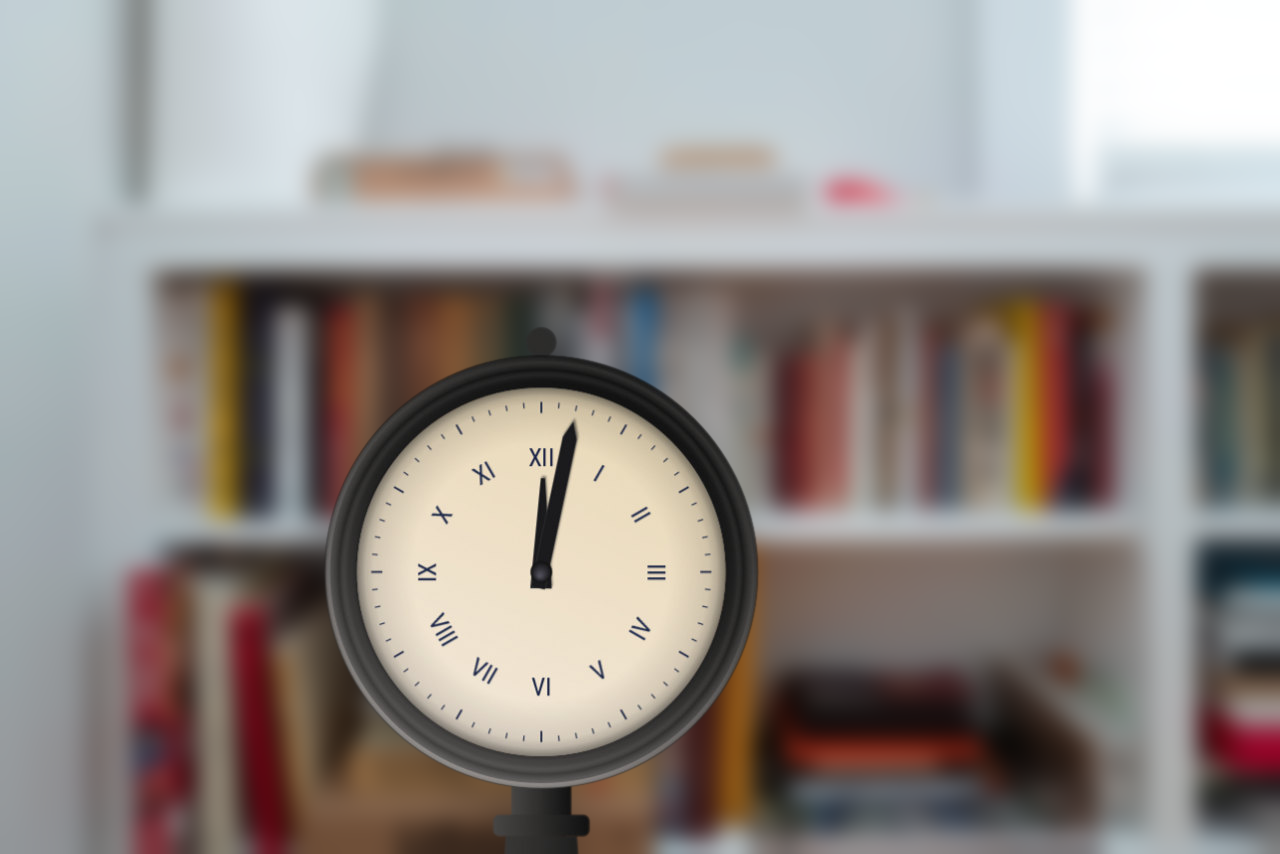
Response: 12:02
